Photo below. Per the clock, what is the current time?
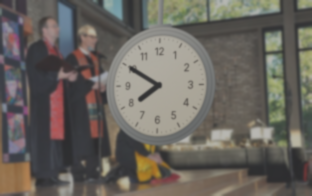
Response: 7:50
